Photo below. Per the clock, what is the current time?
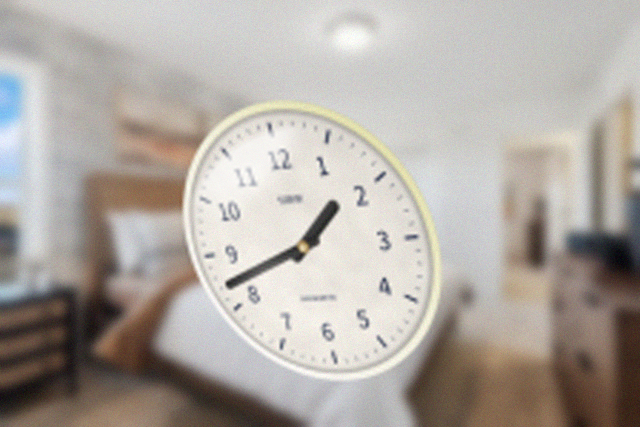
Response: 1:42
